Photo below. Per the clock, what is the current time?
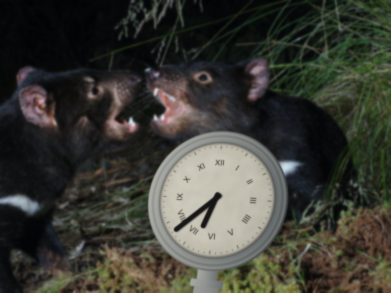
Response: 6:38
